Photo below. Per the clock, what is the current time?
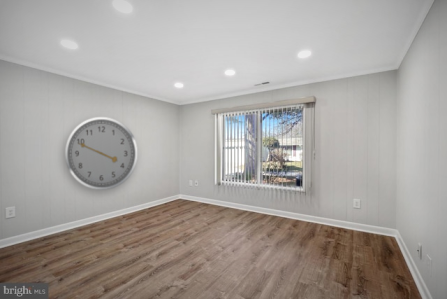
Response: 3:49
